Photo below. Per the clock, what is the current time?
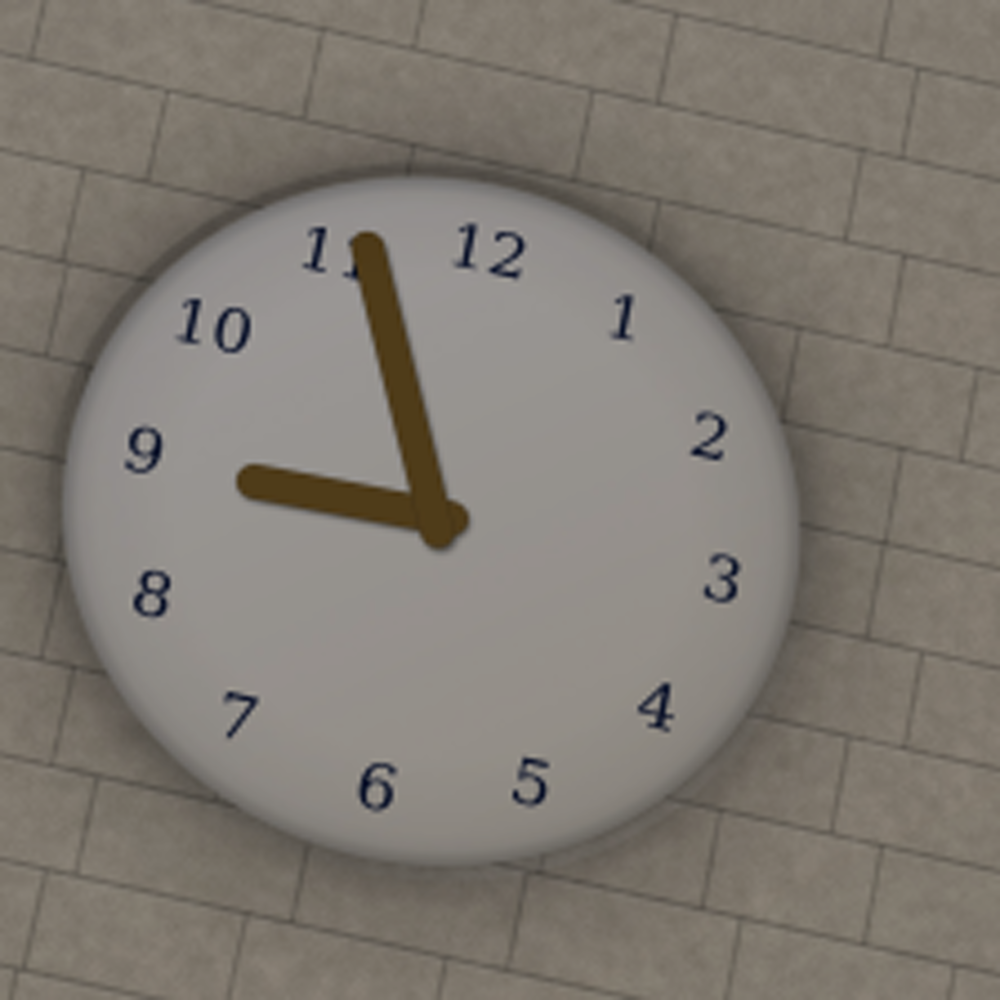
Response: 8:56
